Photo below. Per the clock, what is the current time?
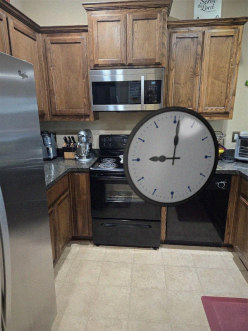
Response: 9:01
